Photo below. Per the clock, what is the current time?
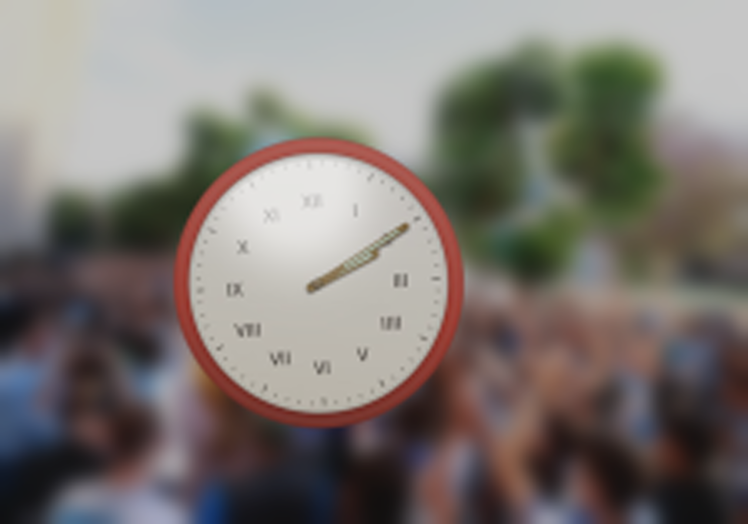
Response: 2:10
